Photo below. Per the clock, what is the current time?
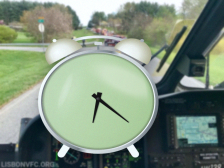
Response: 6:22
